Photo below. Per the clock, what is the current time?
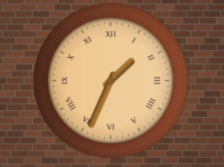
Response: 1:34
